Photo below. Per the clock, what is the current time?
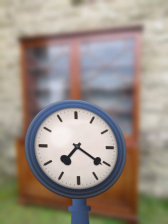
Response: 7:21
